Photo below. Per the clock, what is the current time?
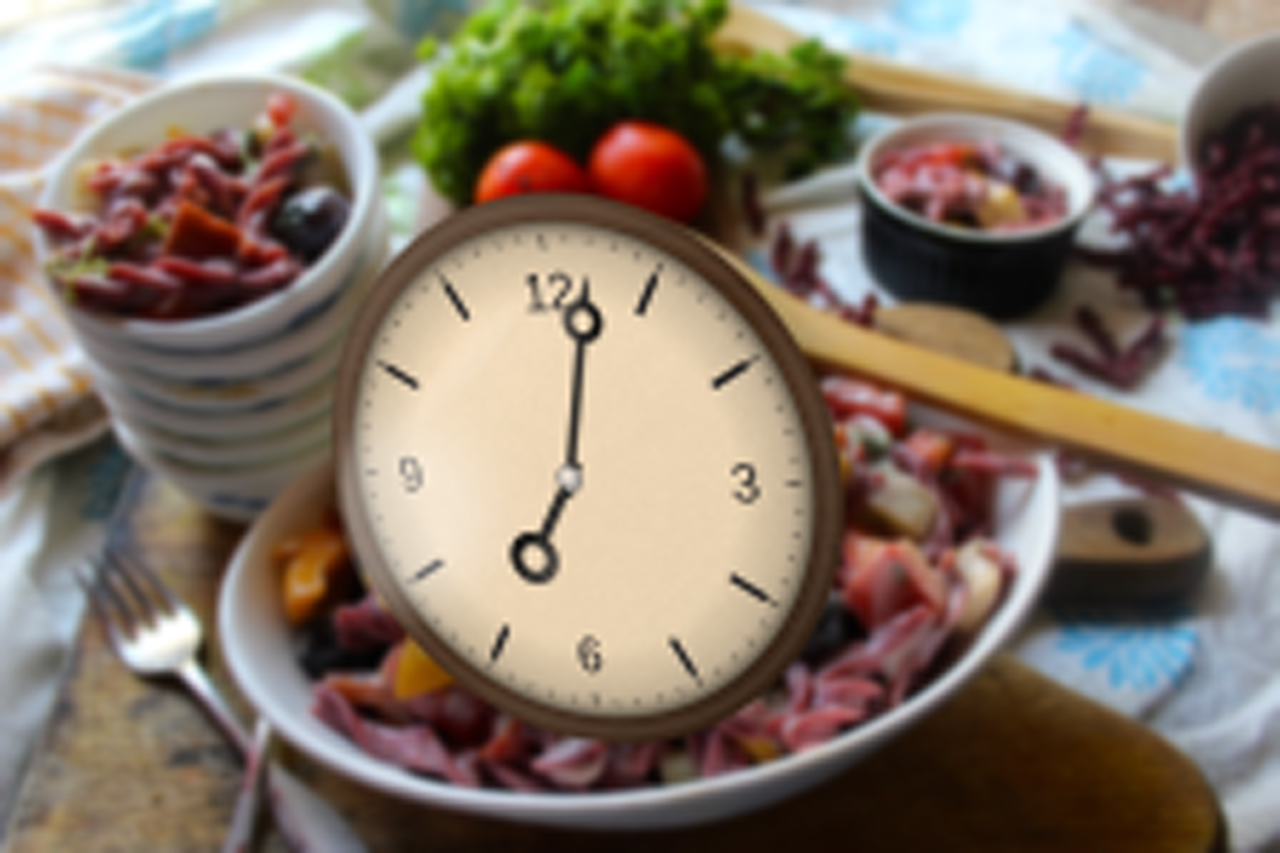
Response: 7:02
